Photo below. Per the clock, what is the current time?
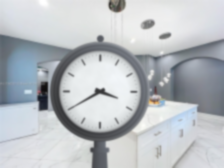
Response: 3:40
